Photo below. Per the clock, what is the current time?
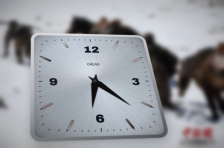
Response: 6:22
